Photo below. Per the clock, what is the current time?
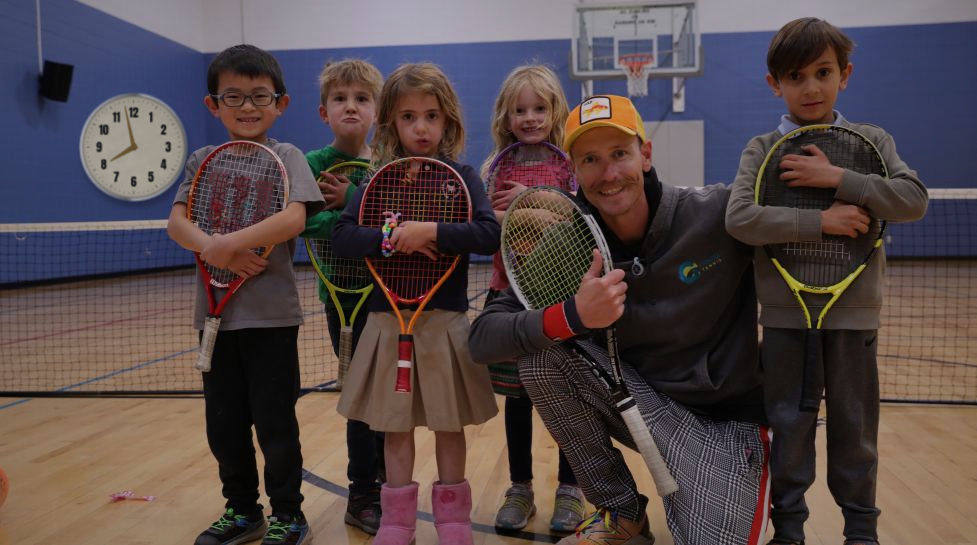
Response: 7:58
